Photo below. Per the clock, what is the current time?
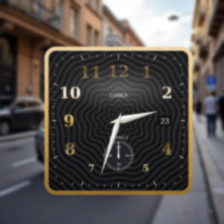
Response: 2:33
